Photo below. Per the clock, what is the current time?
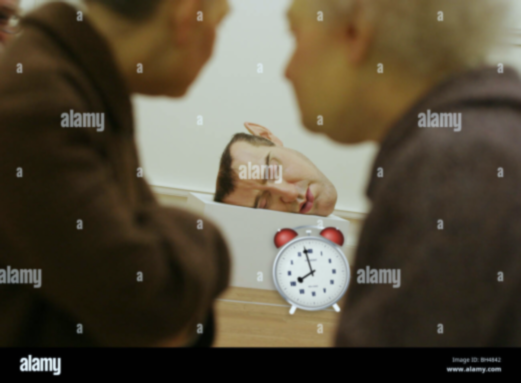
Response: 7:58
